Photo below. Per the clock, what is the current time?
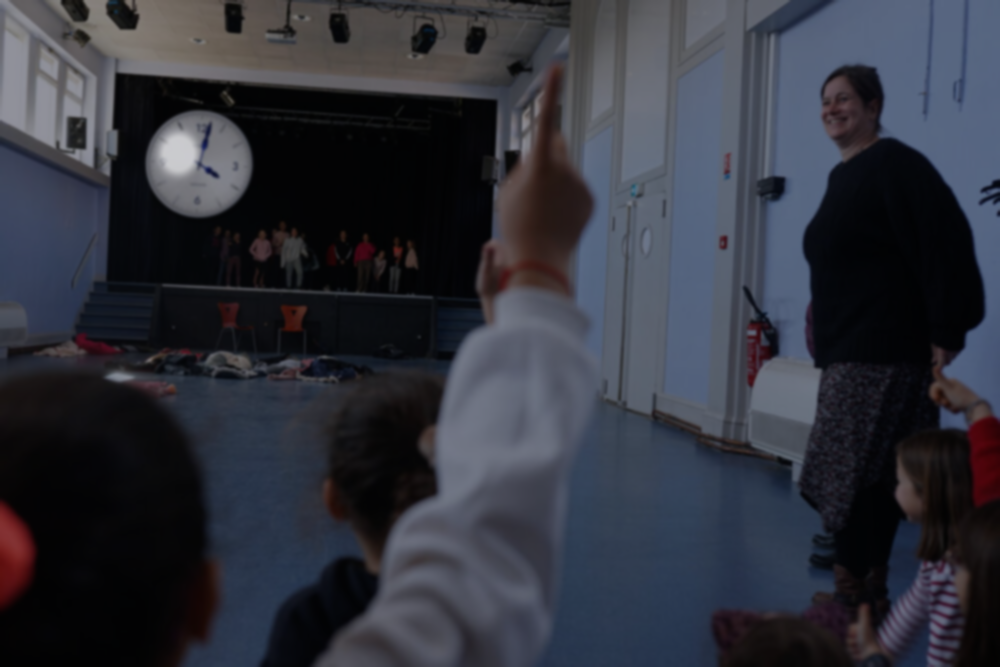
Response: 4:02
